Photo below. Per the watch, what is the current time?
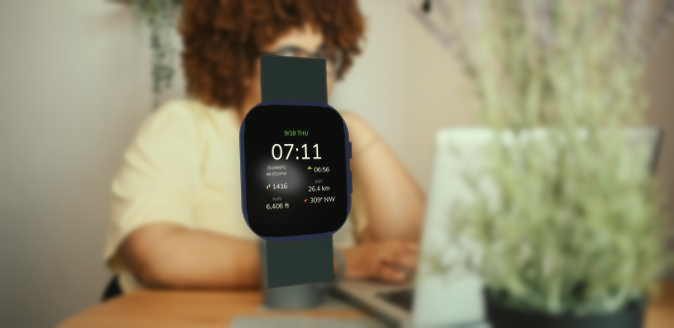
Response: 7:11
